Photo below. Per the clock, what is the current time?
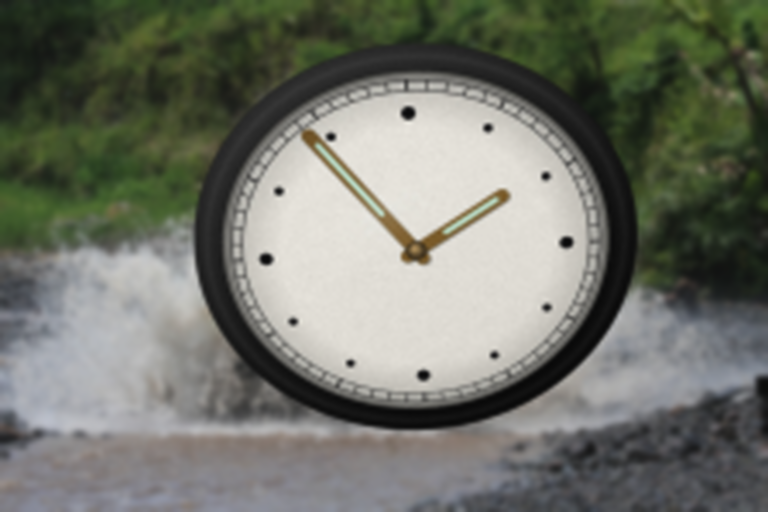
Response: 1:54
